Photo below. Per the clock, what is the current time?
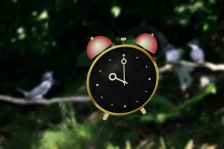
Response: 10:00
